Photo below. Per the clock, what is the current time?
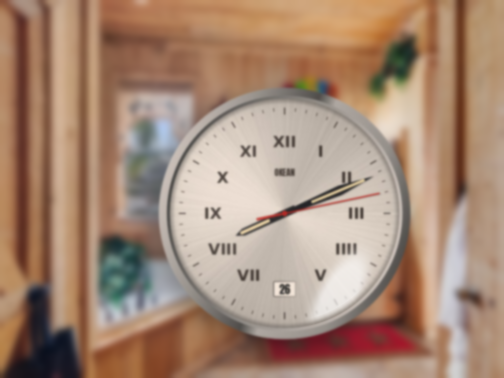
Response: 8:11:13
